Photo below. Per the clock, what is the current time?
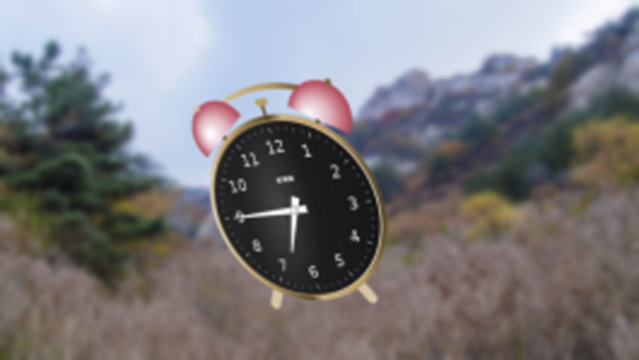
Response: 6:45
